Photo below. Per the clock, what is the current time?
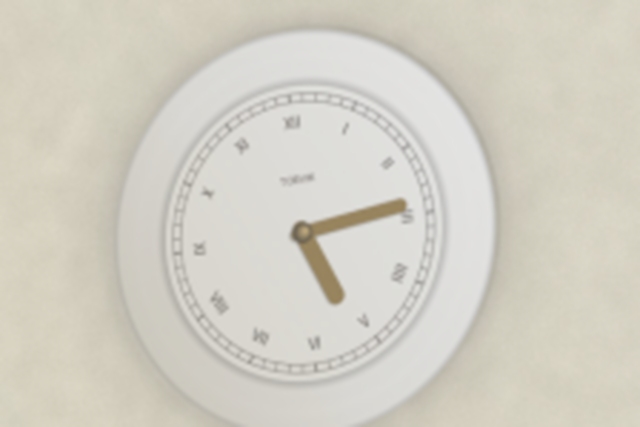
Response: 5:14
